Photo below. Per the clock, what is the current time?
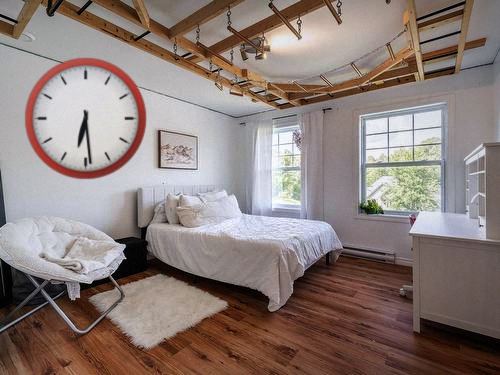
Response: 6:29
